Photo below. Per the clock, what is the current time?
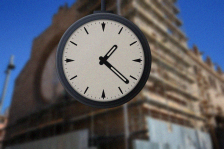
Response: 1:22
